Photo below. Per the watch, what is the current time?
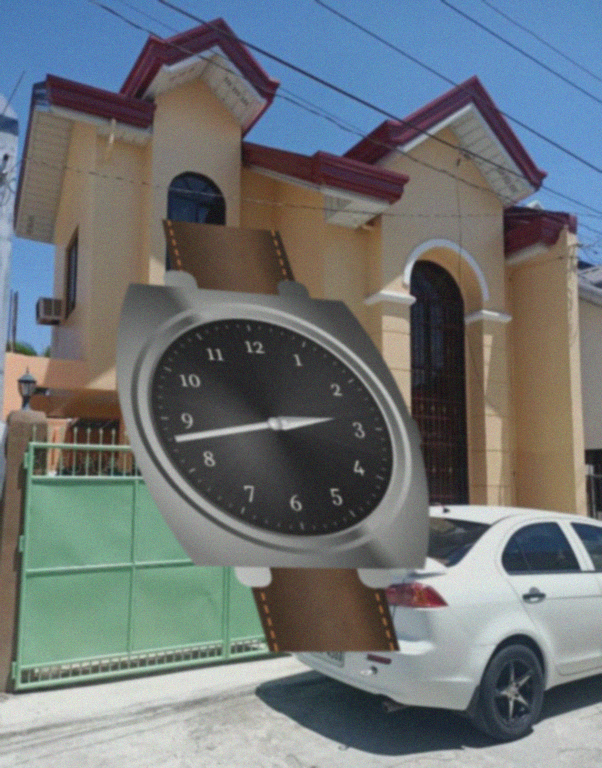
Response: 2:43
